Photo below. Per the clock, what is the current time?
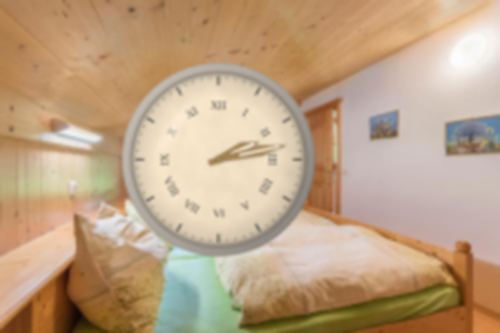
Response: 2:13
